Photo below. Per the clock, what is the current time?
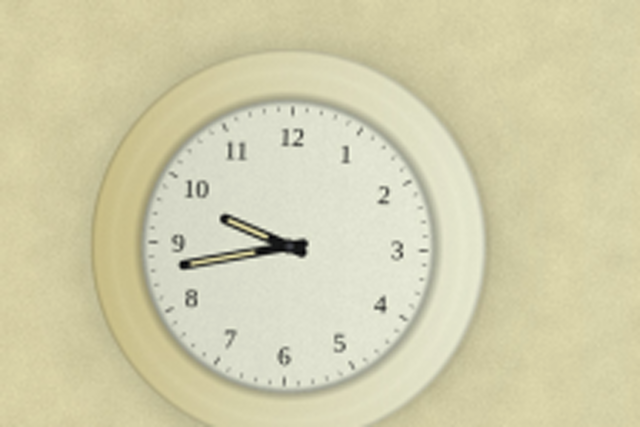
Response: 9:43
